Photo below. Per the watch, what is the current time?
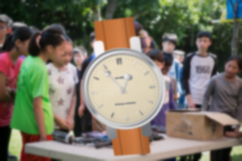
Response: 12:54
